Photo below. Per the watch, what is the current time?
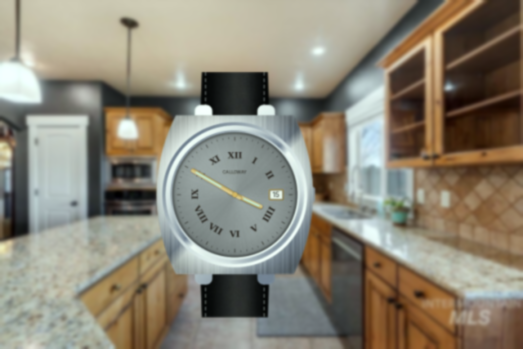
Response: 3:50
